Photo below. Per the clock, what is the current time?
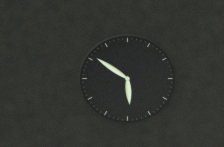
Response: 5:51
